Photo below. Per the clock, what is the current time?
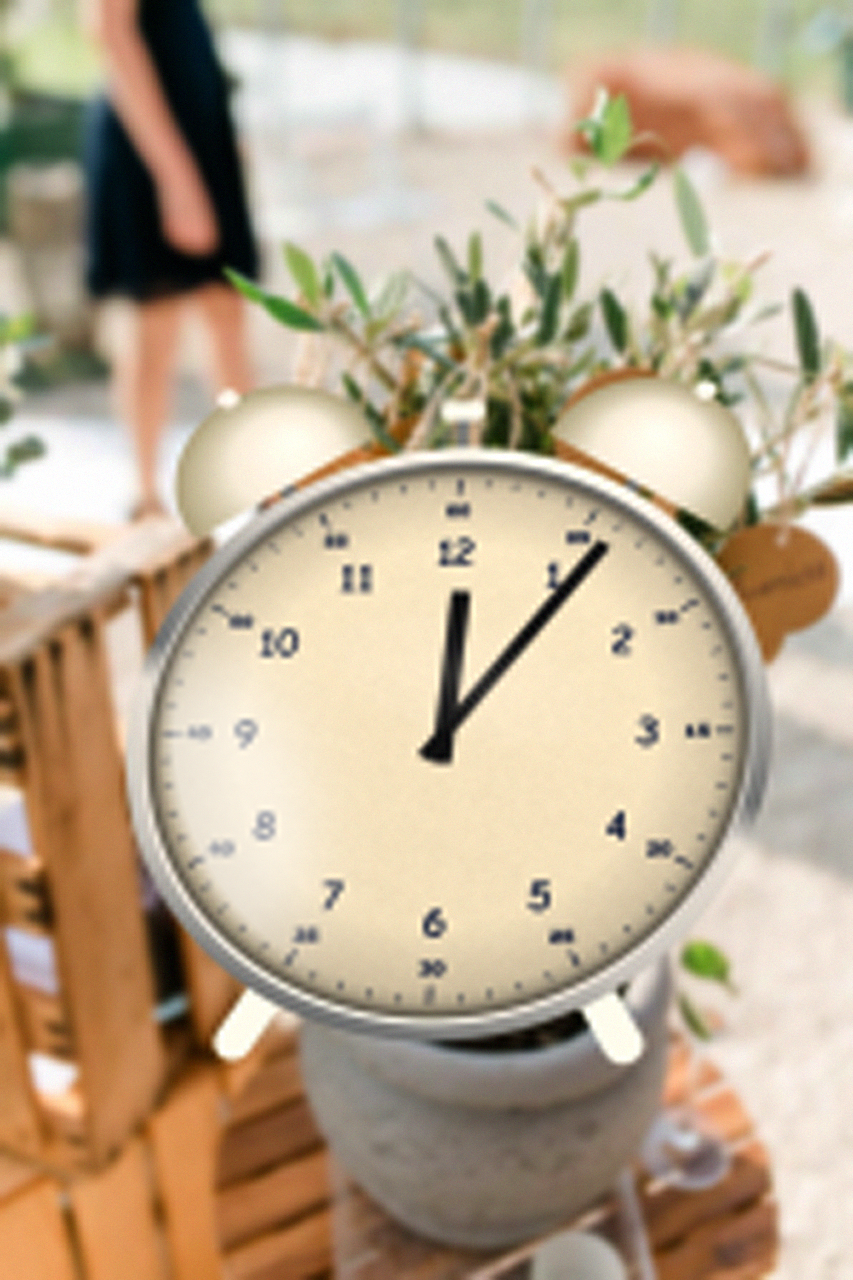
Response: 12:06
